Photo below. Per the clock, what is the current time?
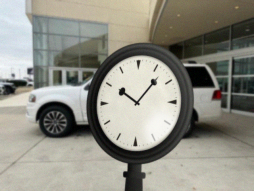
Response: 10:07
